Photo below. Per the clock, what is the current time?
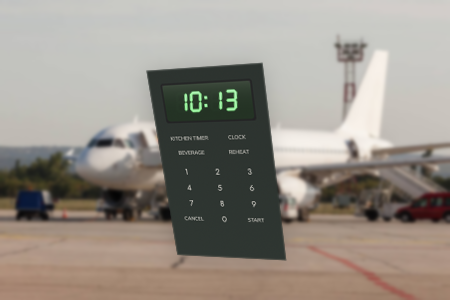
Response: 10:13
